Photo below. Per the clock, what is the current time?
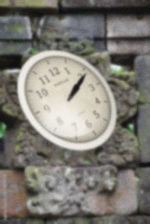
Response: 2:11
